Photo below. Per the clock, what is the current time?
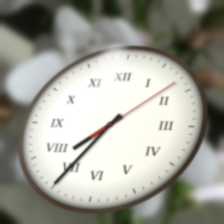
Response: 7:35:08
